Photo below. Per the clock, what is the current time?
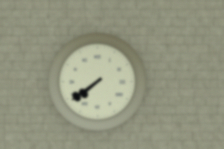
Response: 7:39
